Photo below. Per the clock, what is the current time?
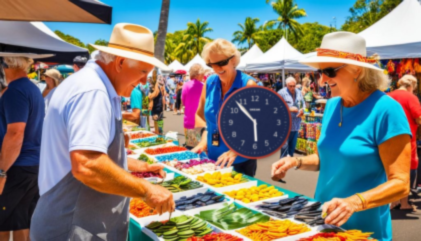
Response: 5:53
